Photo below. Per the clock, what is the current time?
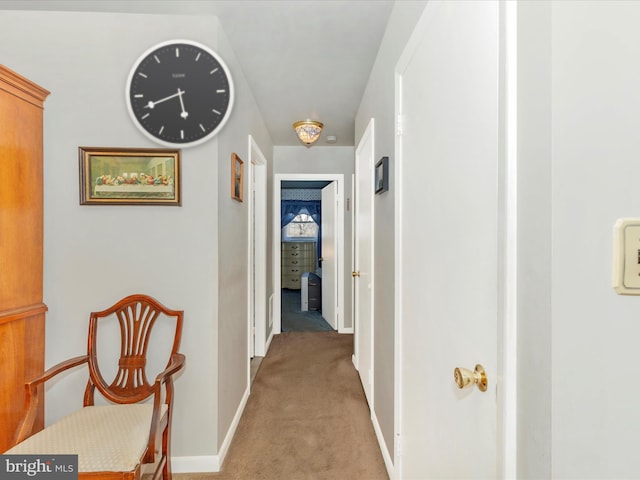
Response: 5:42
